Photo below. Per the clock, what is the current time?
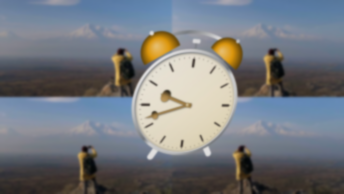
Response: 9:42
